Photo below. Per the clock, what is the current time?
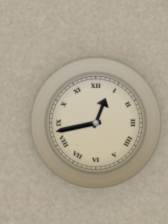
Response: 12:43
